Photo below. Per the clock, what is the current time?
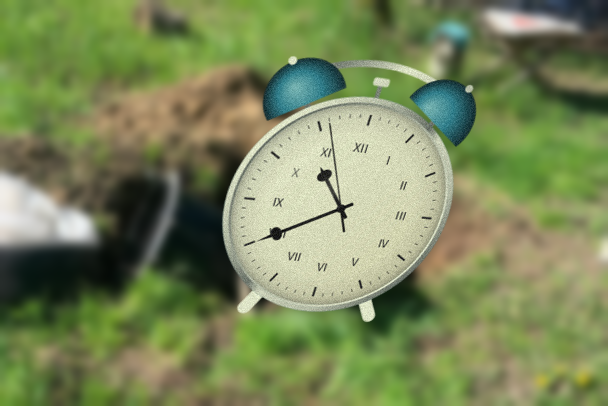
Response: 10:39:56
